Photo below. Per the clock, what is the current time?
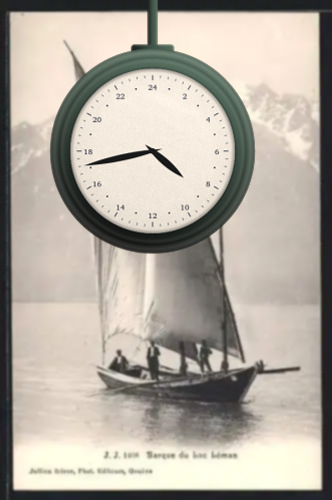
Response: 8:43
